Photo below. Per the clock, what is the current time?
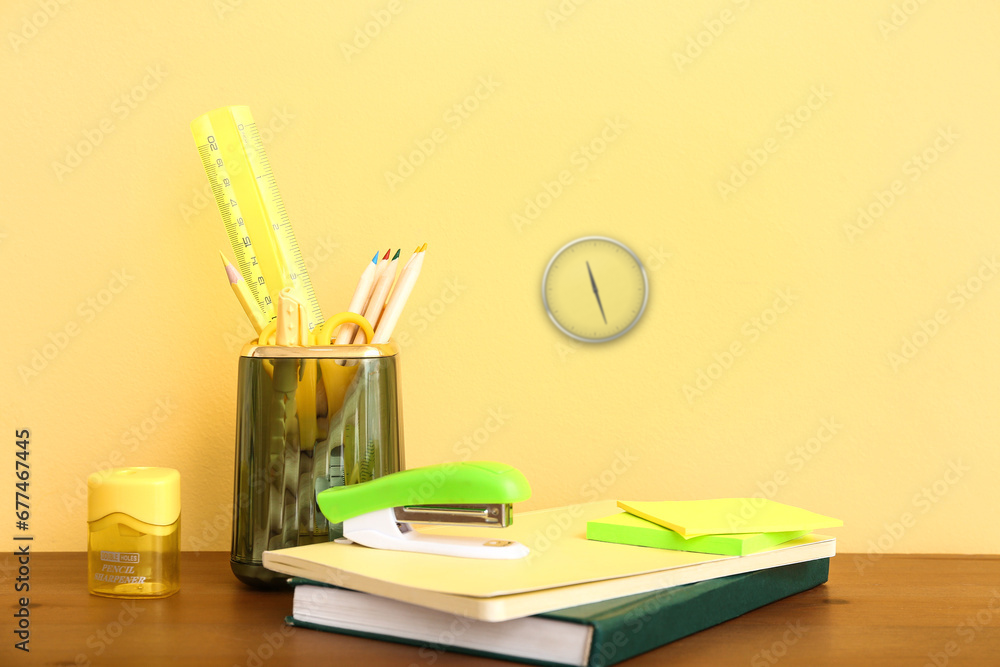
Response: 11:27
